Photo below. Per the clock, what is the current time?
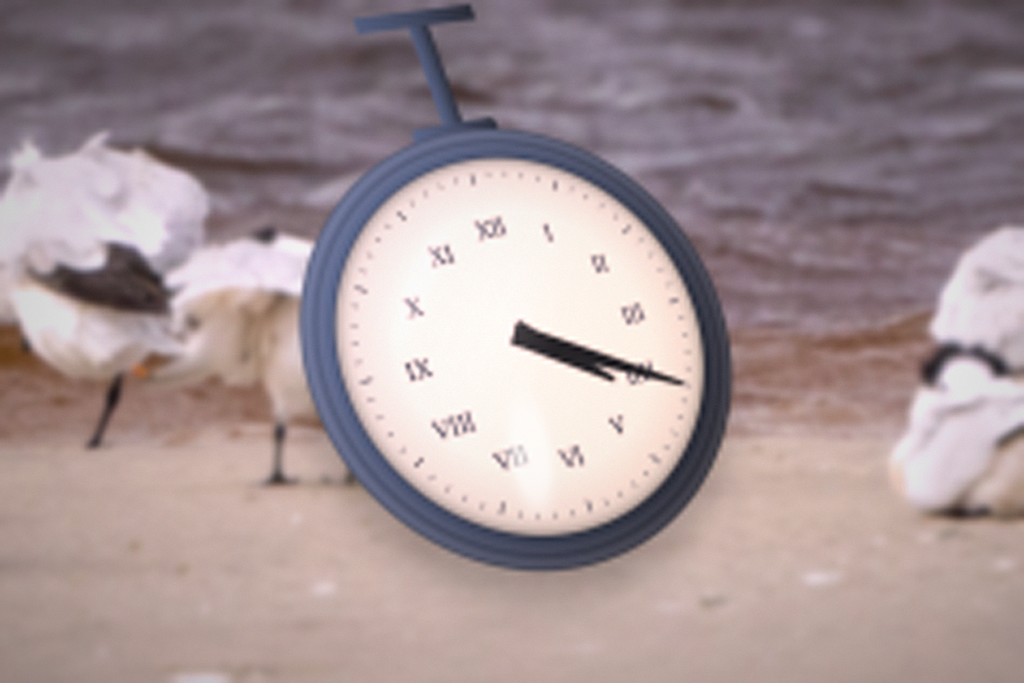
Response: 4:20
